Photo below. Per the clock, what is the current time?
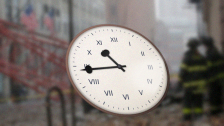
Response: 10:44
